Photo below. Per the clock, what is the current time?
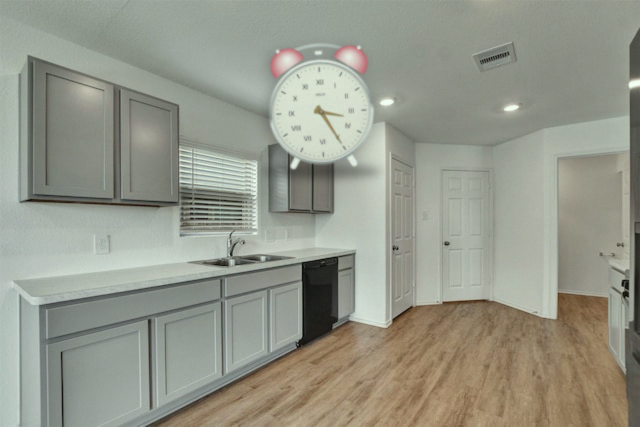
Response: 3:25
